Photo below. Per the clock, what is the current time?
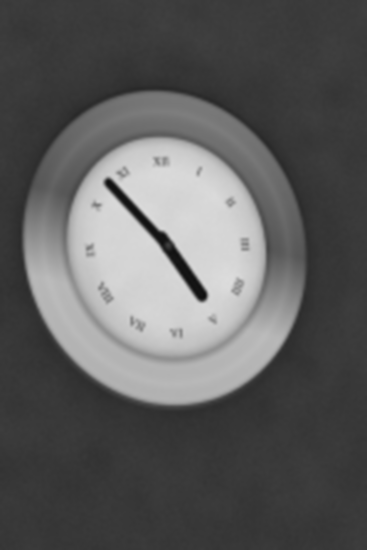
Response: 4:53
